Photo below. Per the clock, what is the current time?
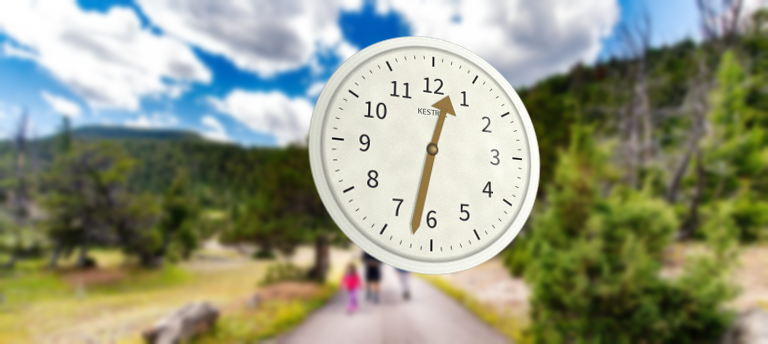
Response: 12:32
